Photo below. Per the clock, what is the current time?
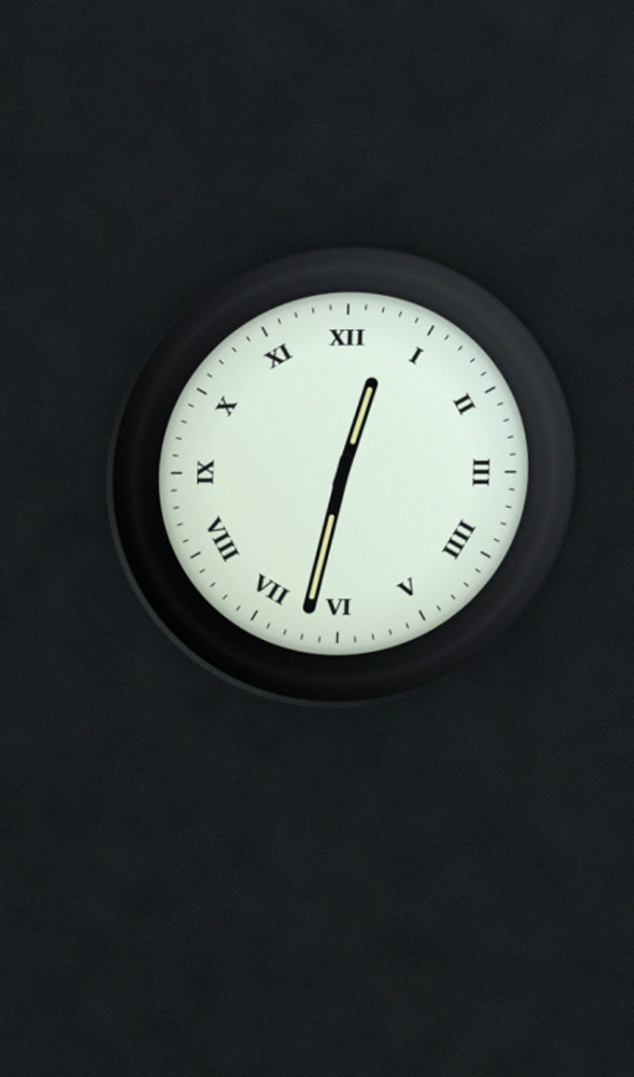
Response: 12:32
